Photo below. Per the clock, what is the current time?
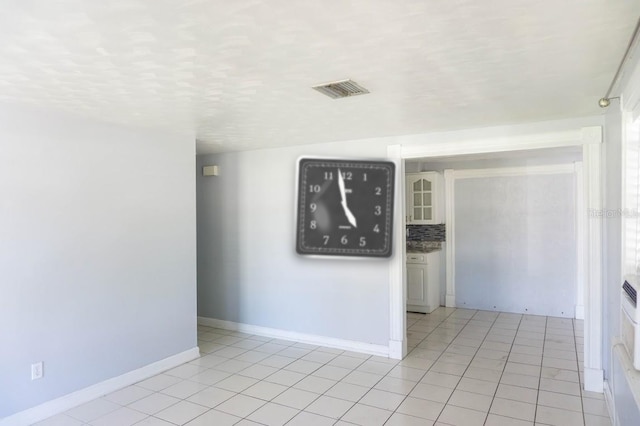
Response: 4:58
